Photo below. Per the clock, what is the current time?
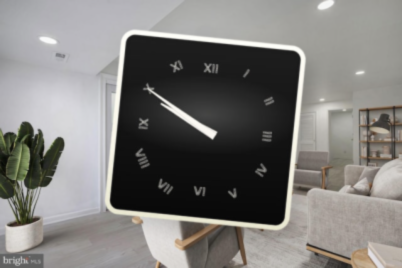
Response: 9:50
